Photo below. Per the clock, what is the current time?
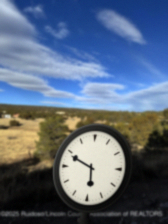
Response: 5:49
